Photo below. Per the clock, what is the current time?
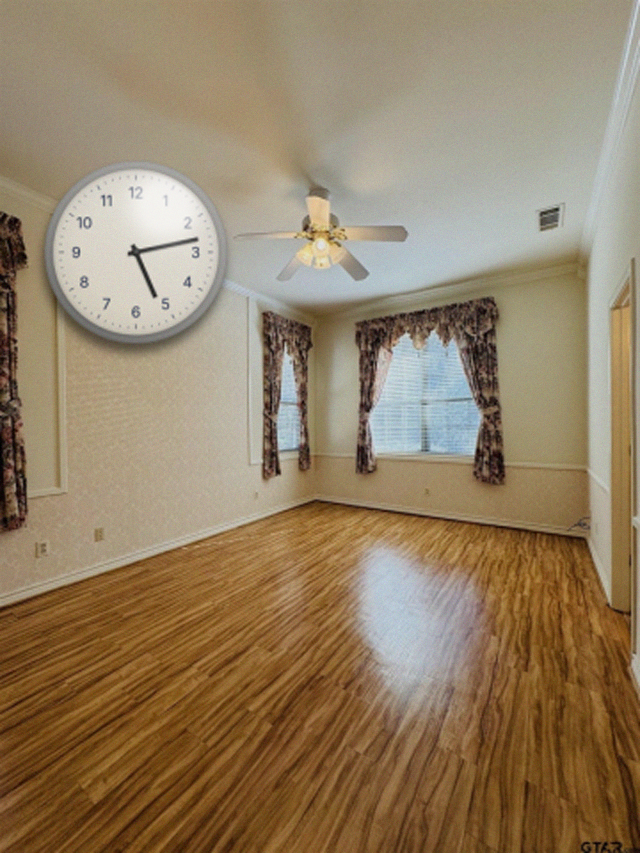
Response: 5:13
